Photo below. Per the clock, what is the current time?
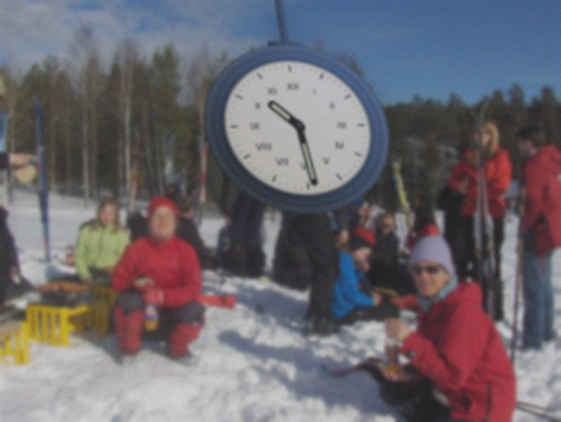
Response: 10:29
